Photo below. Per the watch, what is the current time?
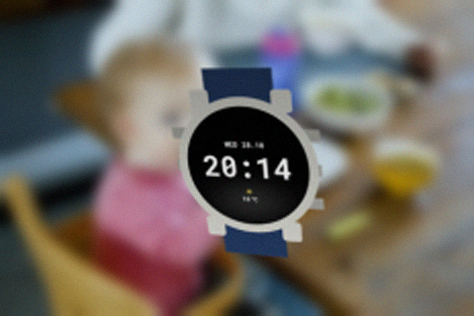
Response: 20:14
